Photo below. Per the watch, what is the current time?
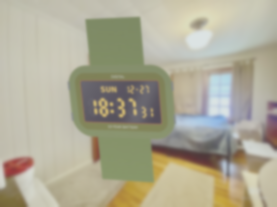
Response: 18:37
